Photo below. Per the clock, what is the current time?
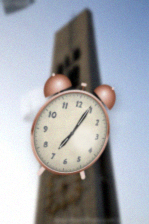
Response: 7:04
